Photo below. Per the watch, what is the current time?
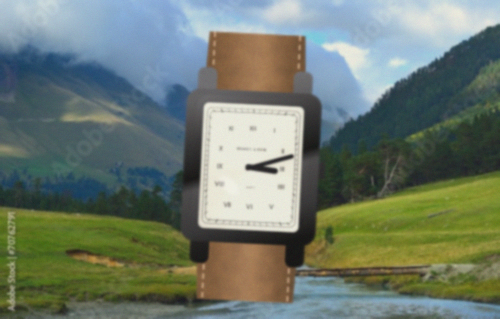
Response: 3:12
